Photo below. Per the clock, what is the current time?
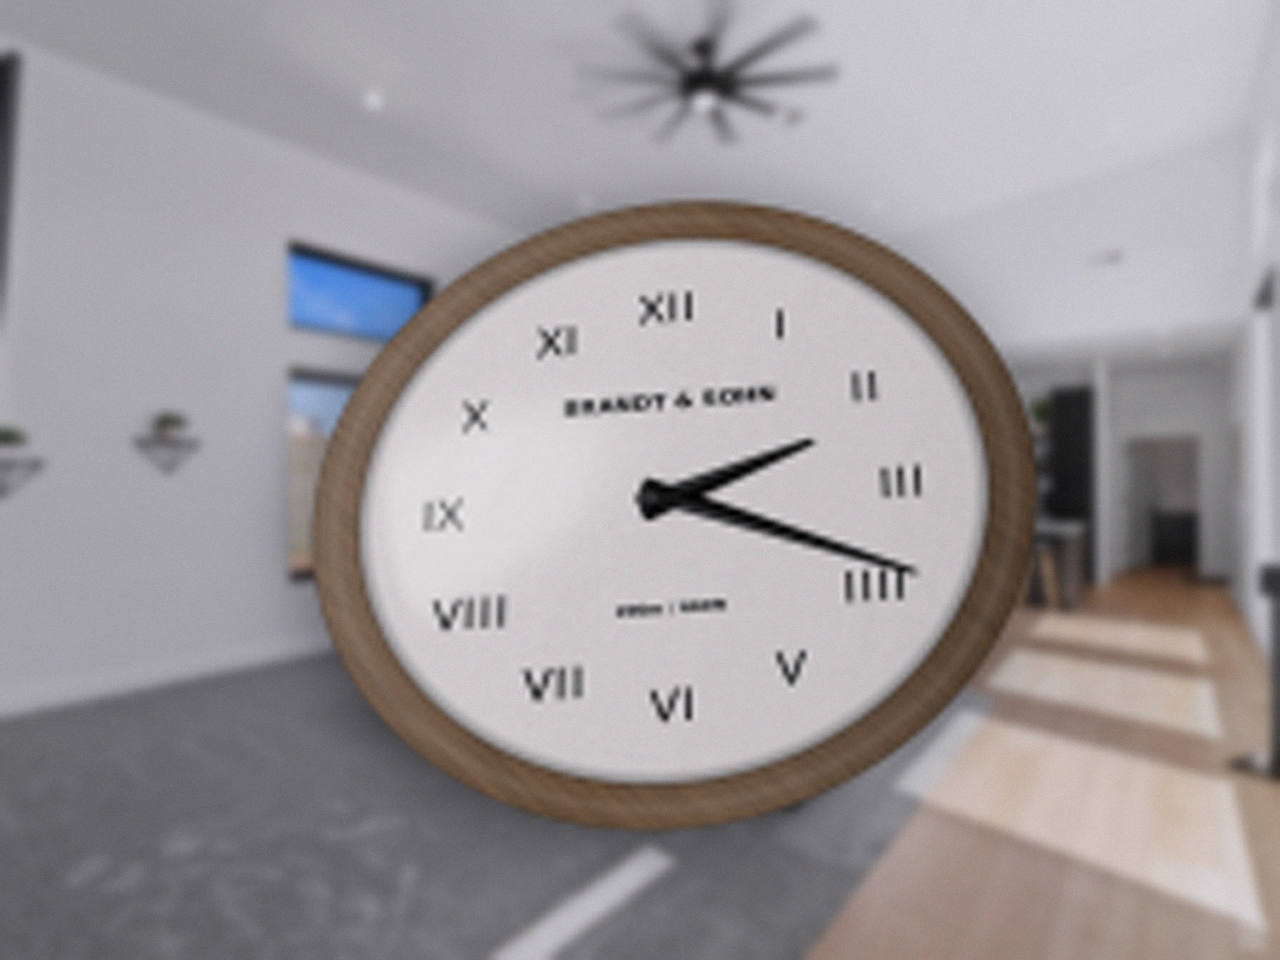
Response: 2:19
